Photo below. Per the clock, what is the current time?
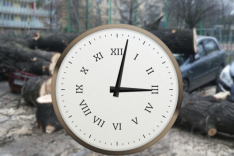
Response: 3:02
